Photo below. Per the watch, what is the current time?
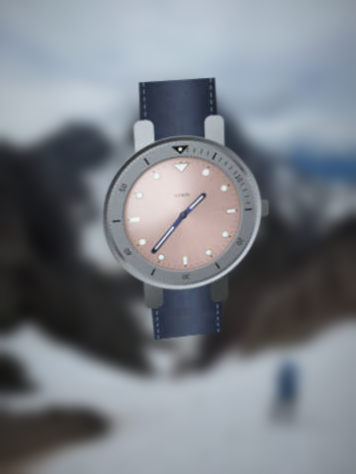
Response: 1:37
